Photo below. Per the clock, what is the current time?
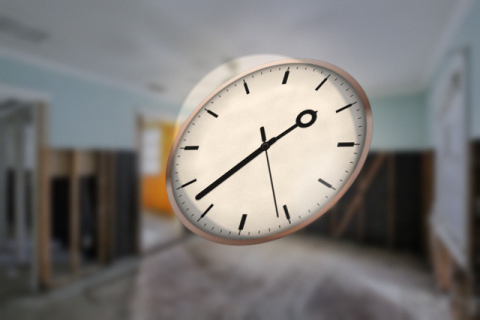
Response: 1:37:26
